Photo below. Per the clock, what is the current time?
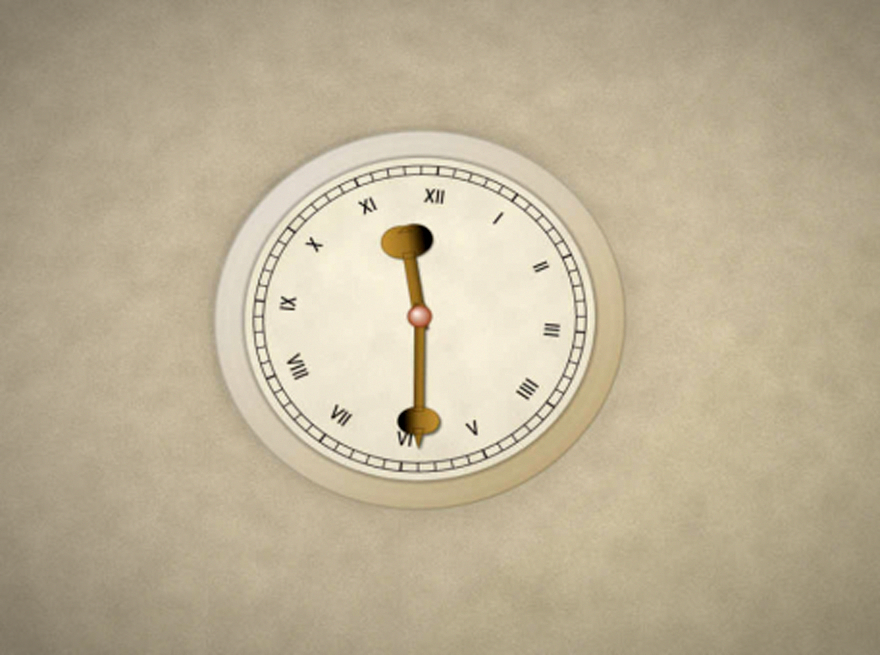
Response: 11:29
